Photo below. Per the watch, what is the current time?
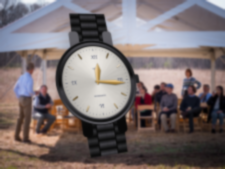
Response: 12:16
